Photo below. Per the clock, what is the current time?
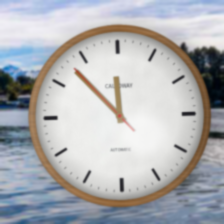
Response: 11:52:53
